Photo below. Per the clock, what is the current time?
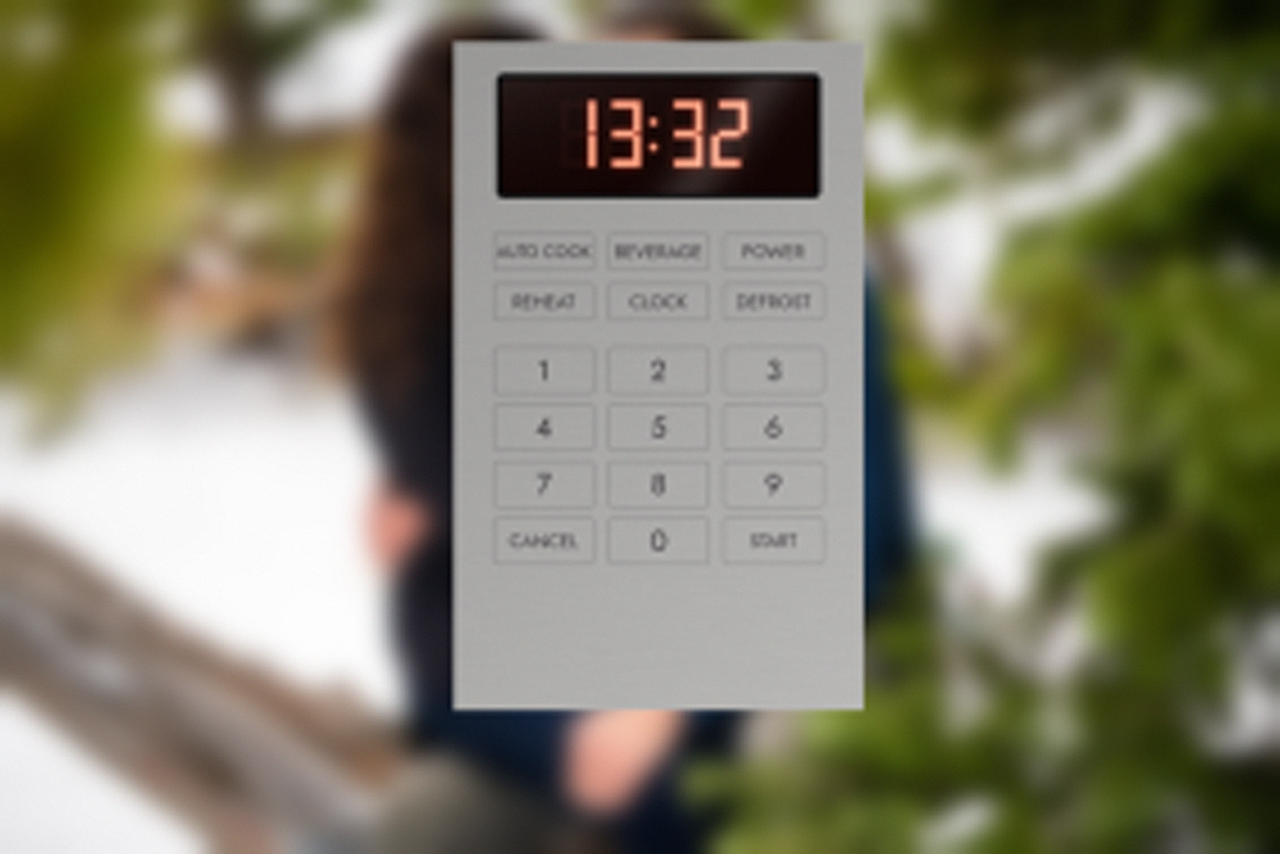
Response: 13:32
